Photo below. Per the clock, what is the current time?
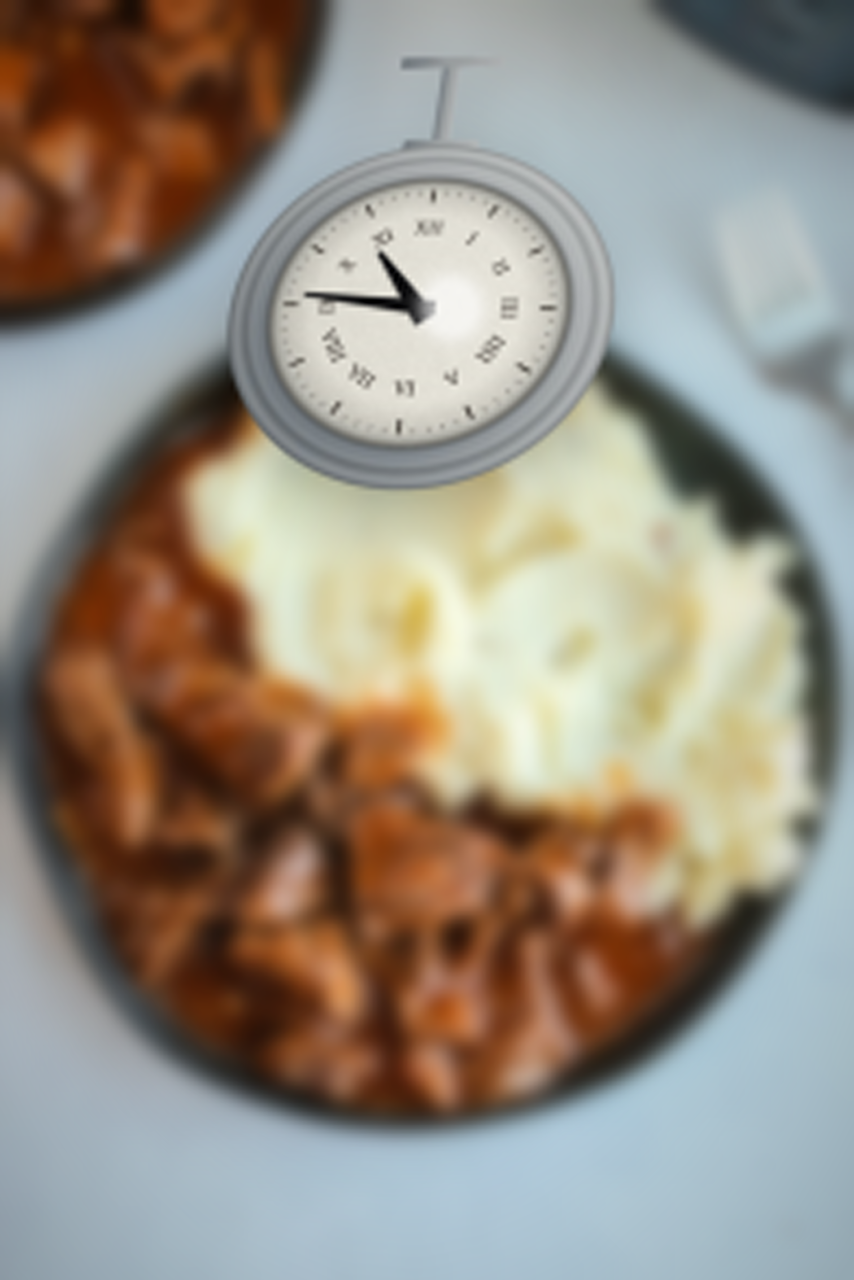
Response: 10:46
